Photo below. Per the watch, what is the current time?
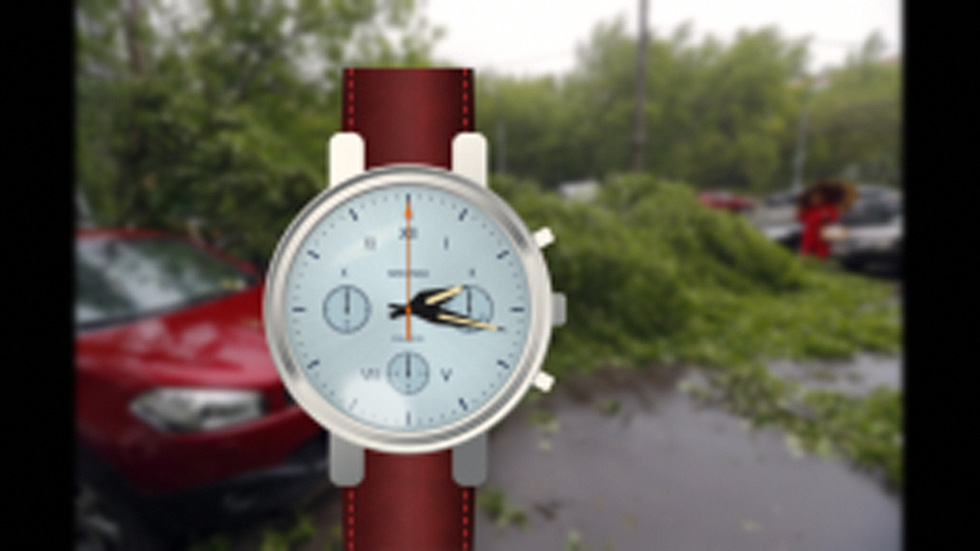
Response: 2:17
